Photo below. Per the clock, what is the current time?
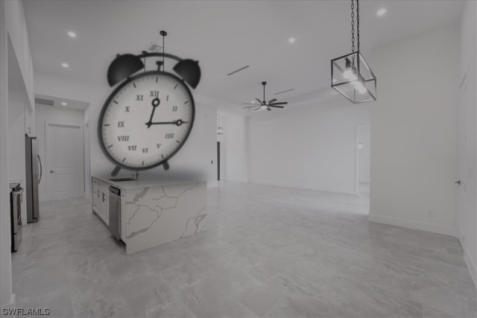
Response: 12:15
